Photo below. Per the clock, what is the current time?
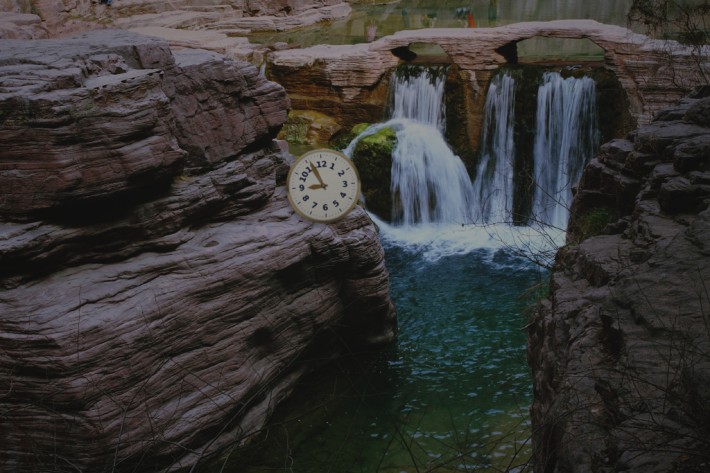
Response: 8:56
